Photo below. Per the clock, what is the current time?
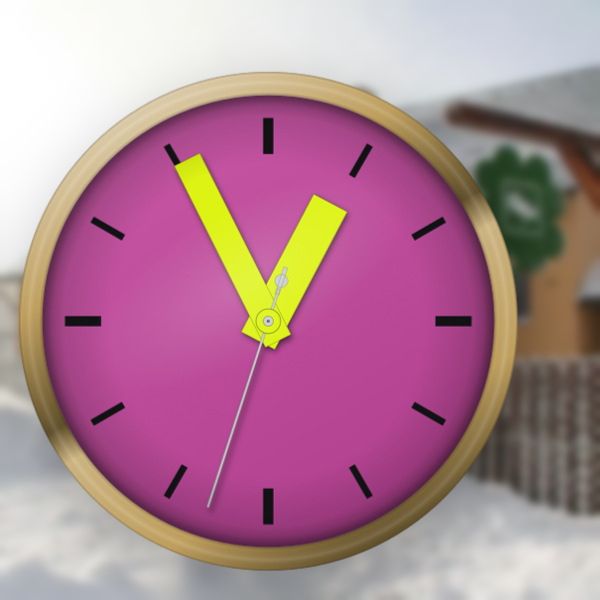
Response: 12:55:33
